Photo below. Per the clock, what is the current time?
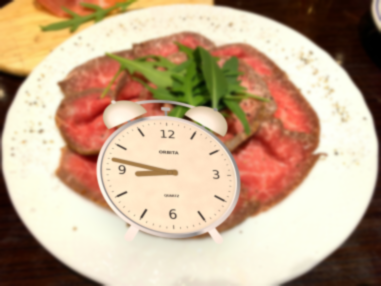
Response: 8:47
